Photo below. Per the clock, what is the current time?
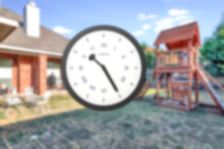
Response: 10:25
